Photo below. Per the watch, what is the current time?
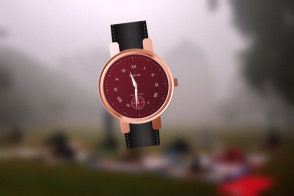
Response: 11:31
